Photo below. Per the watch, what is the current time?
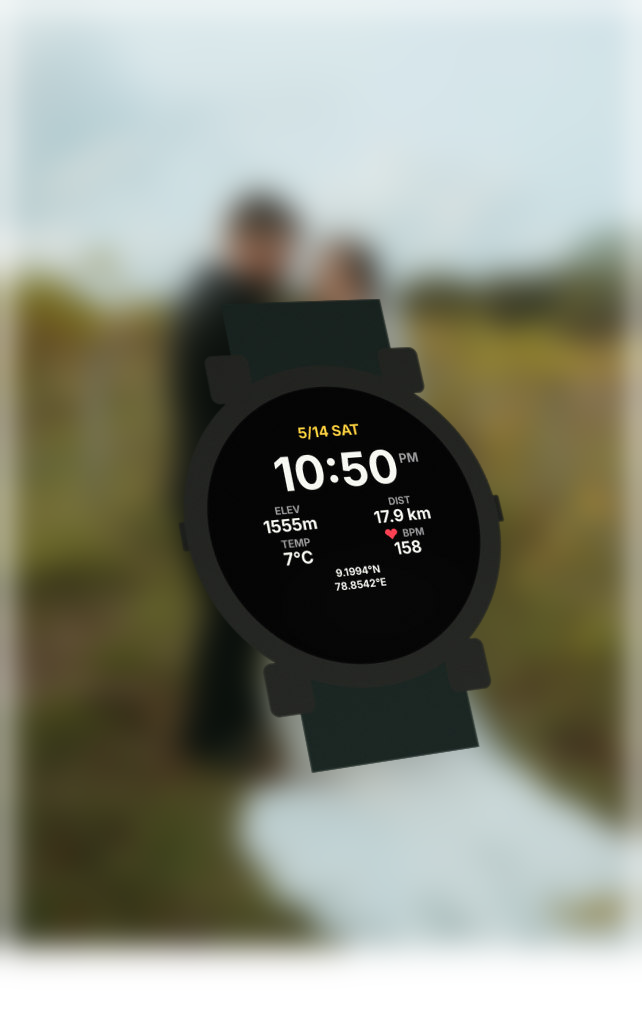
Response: 10:50
